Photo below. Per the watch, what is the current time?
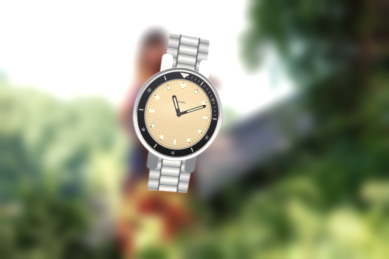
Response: 11:11
